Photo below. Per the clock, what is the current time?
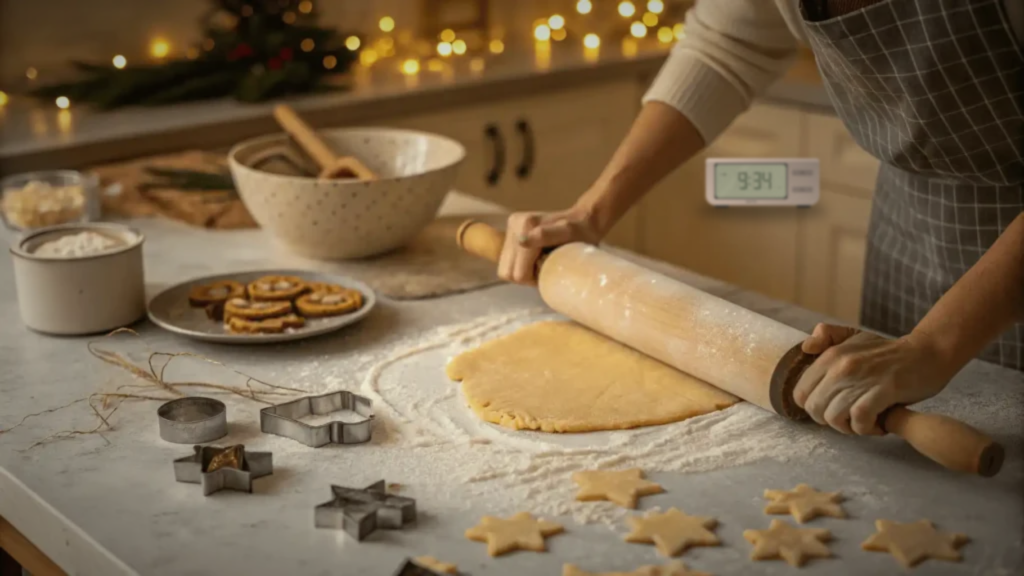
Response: 9:34
